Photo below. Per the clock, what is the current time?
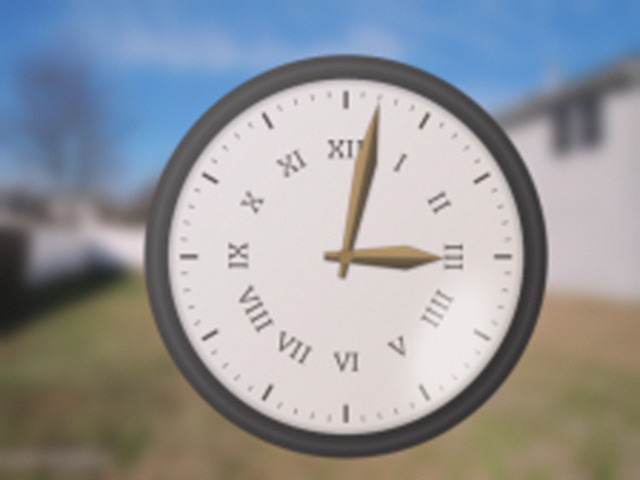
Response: 3:02
